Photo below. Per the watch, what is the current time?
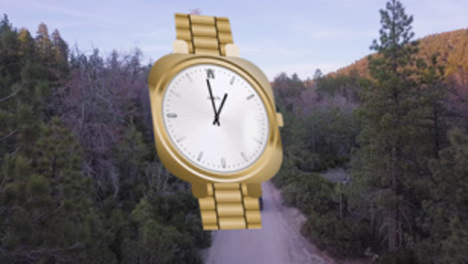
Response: 12:59
